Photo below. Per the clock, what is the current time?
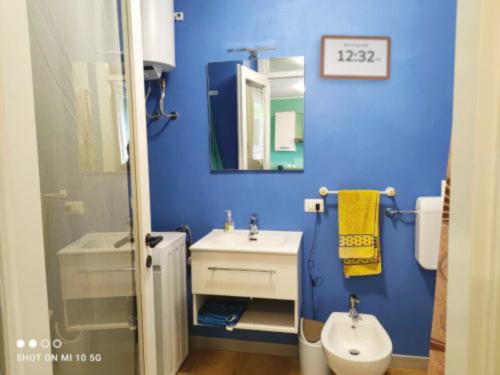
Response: 12:32
